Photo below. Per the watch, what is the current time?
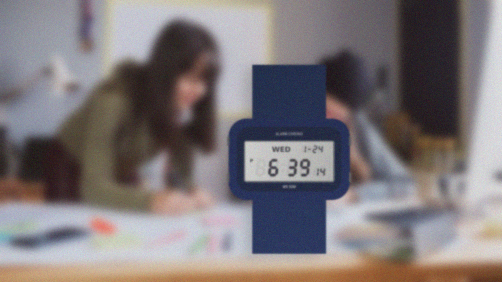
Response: 6:39
